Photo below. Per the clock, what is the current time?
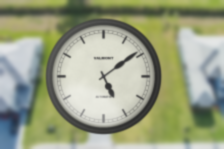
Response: 5:09
